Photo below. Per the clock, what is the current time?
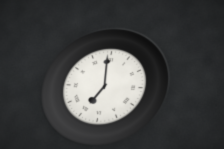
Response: 6:59
